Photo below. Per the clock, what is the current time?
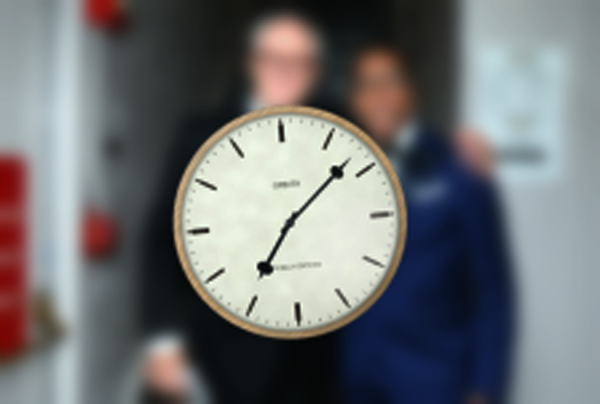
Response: 7:08
